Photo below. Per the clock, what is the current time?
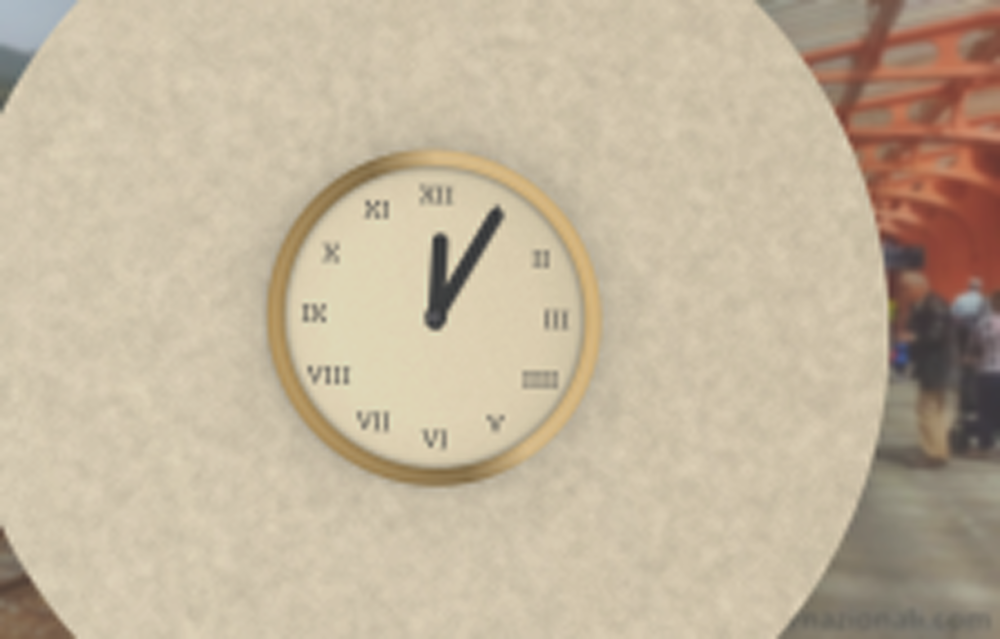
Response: 12:05
